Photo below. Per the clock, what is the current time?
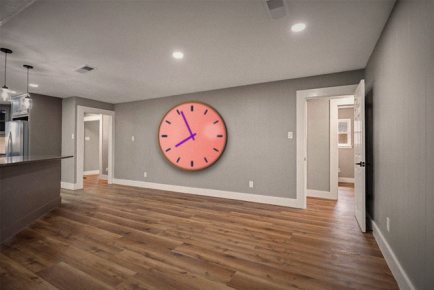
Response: 7:56
